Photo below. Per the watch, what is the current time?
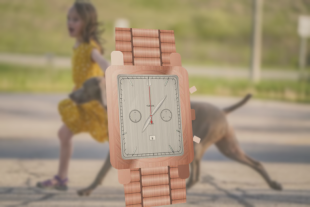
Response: 7:07
